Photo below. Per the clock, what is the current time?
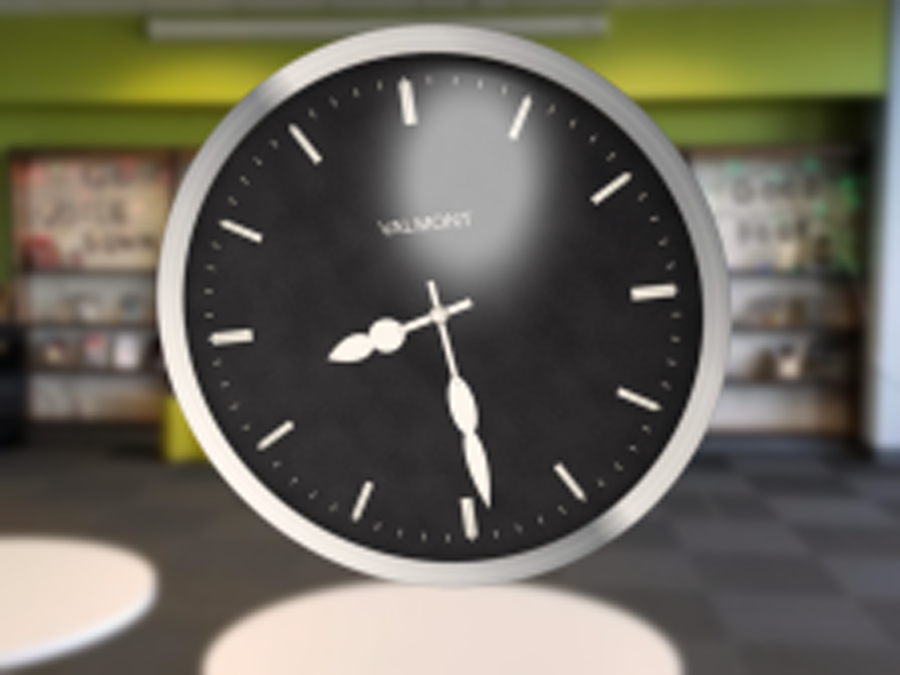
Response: 8:29
